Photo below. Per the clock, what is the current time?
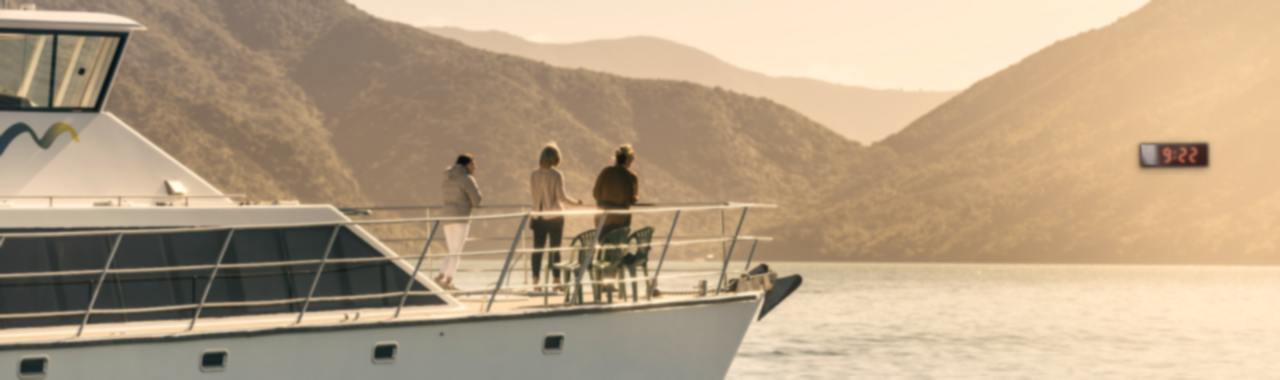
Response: 9:22
